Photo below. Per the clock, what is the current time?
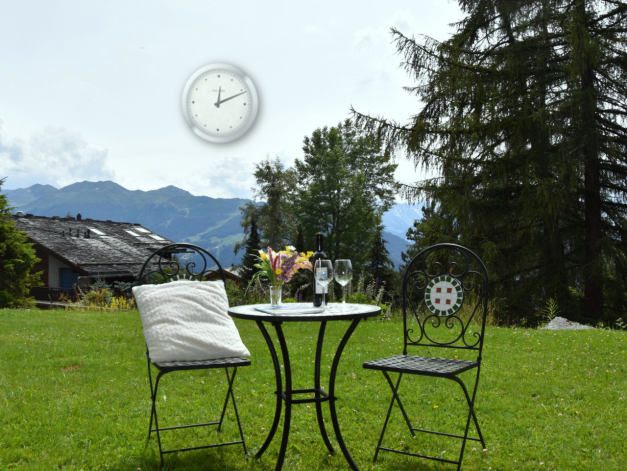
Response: 12:11
